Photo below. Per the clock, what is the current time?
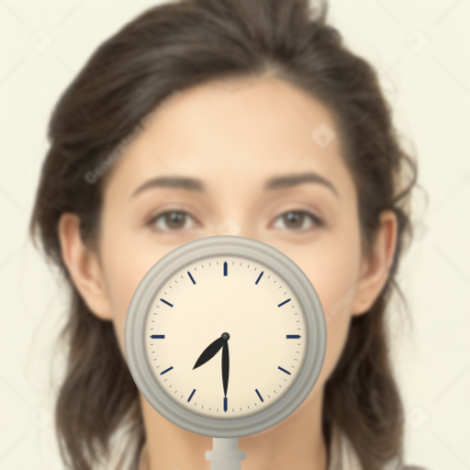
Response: 7:30
